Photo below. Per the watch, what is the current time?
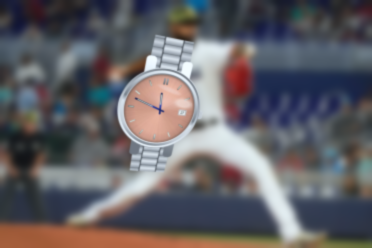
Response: 11:48
